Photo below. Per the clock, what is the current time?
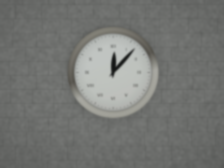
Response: 12:07
